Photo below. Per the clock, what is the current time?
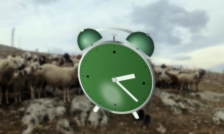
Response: 2:22
